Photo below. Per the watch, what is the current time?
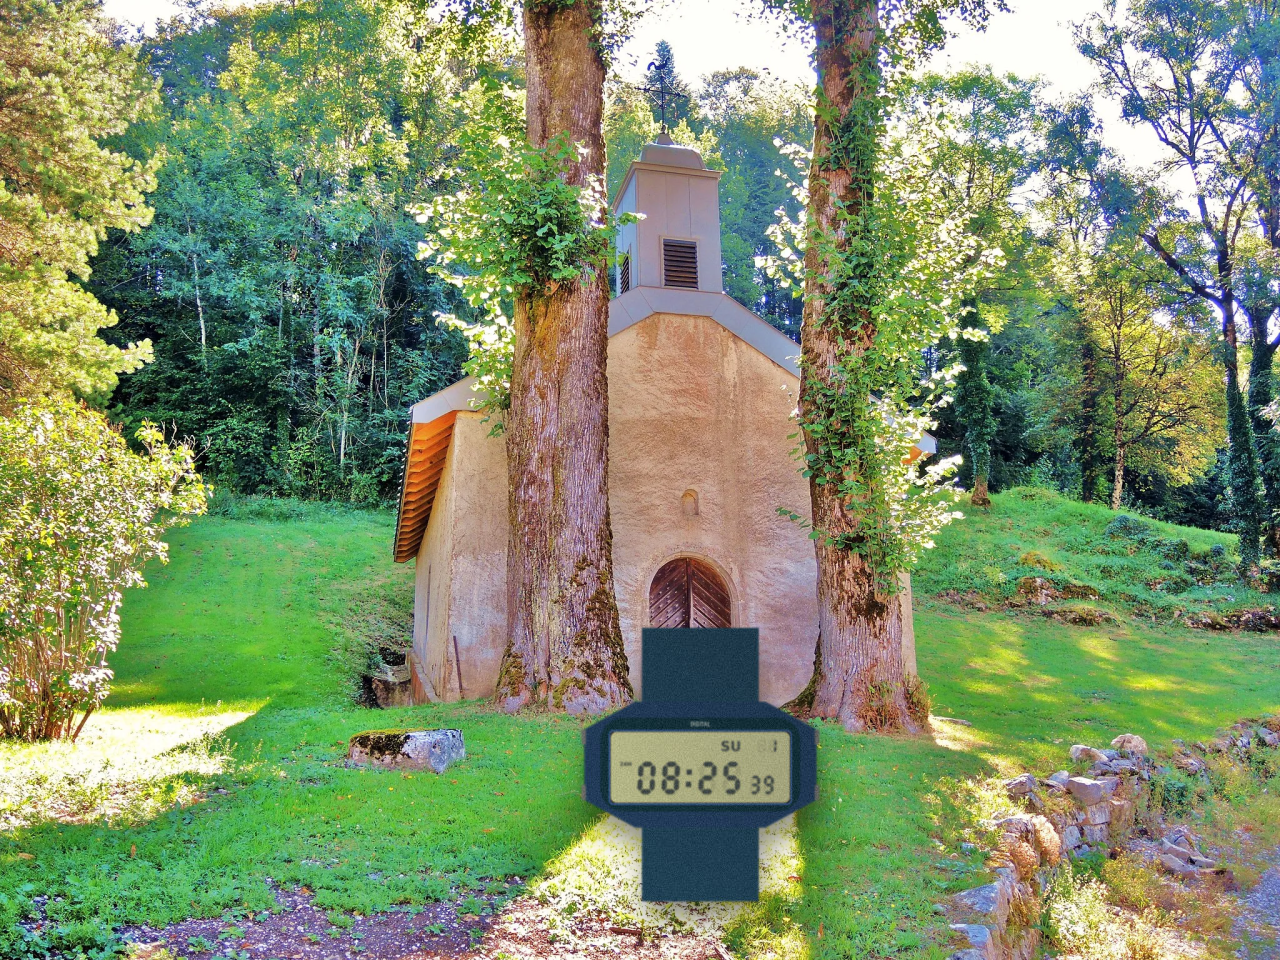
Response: 8:25:39
